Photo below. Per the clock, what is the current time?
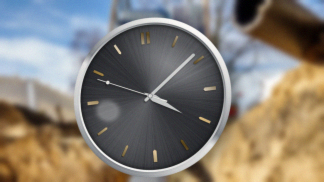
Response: 4:08:49
